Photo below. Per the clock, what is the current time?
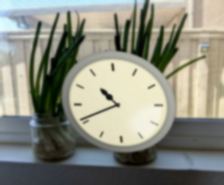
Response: 10:41
